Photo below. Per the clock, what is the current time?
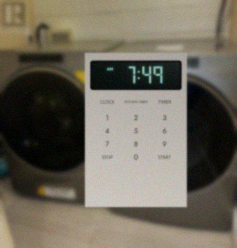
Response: 7:49
